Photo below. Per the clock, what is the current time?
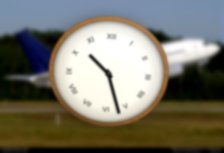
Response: 10:27
